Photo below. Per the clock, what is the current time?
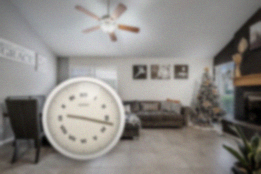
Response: 9:17
